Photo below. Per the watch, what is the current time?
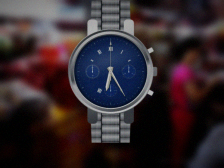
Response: 6:25
